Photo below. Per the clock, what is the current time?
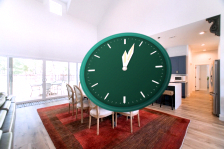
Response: 12:03
